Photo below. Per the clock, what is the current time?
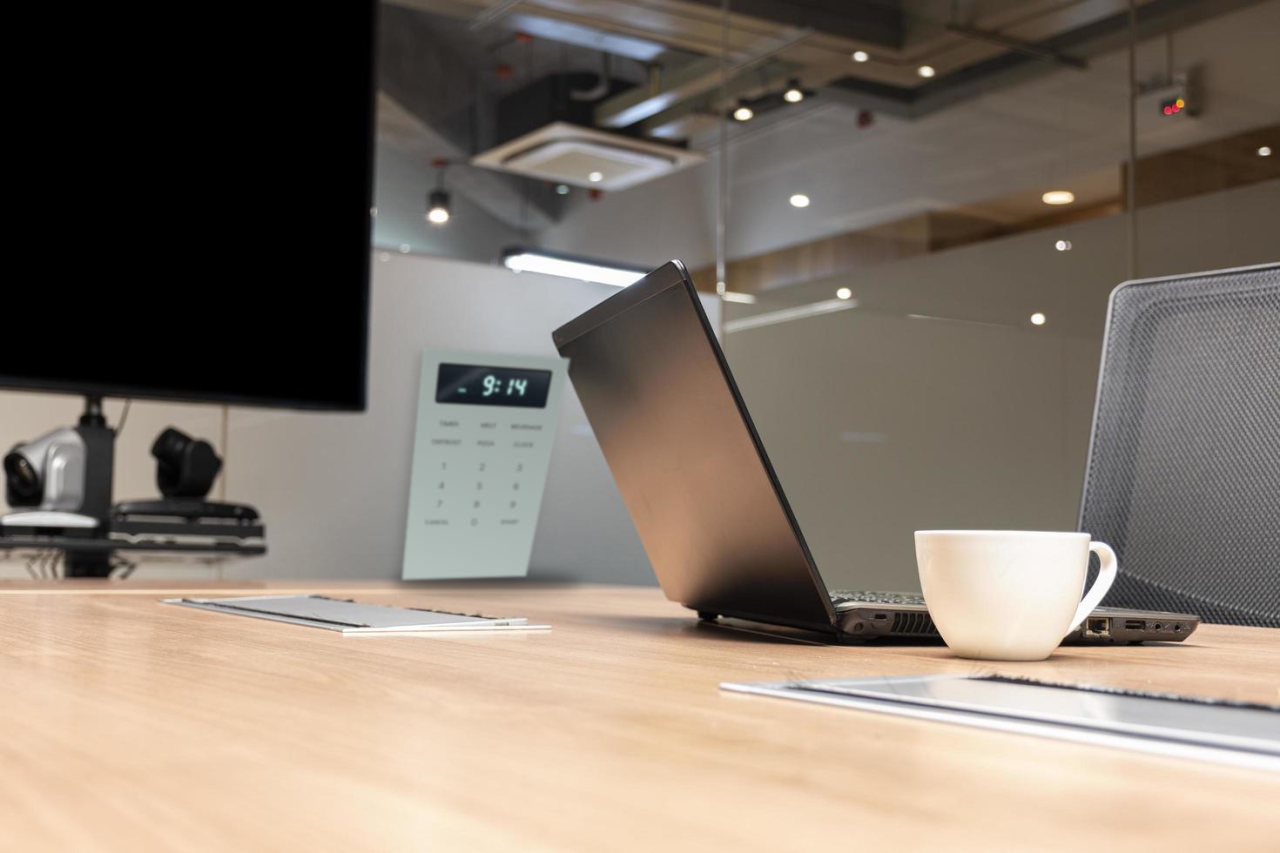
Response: 9:14
